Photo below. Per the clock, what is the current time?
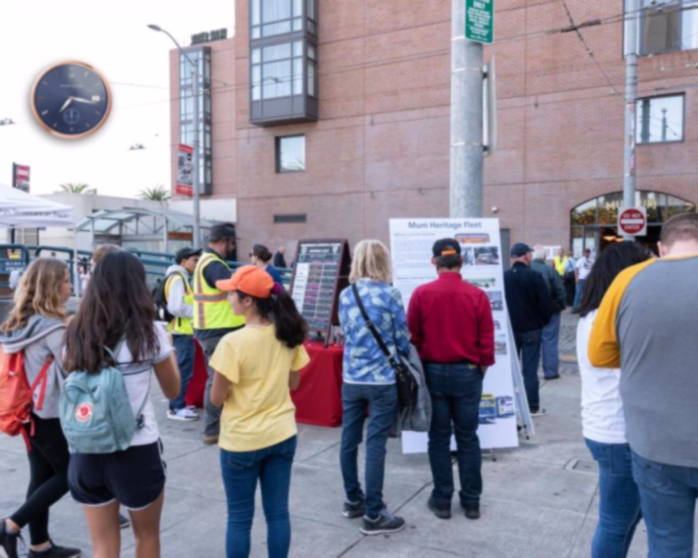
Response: 7:17
